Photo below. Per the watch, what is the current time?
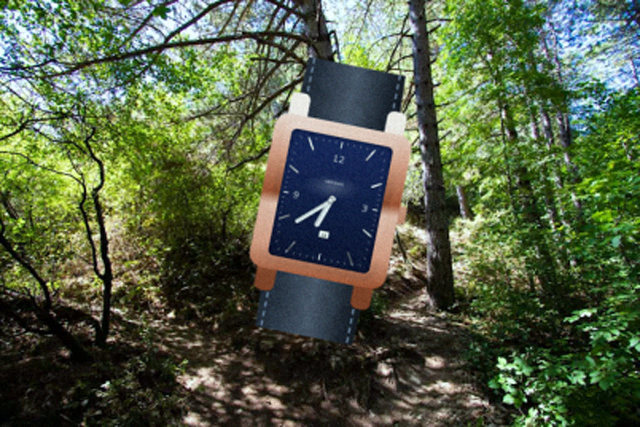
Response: 6:38
